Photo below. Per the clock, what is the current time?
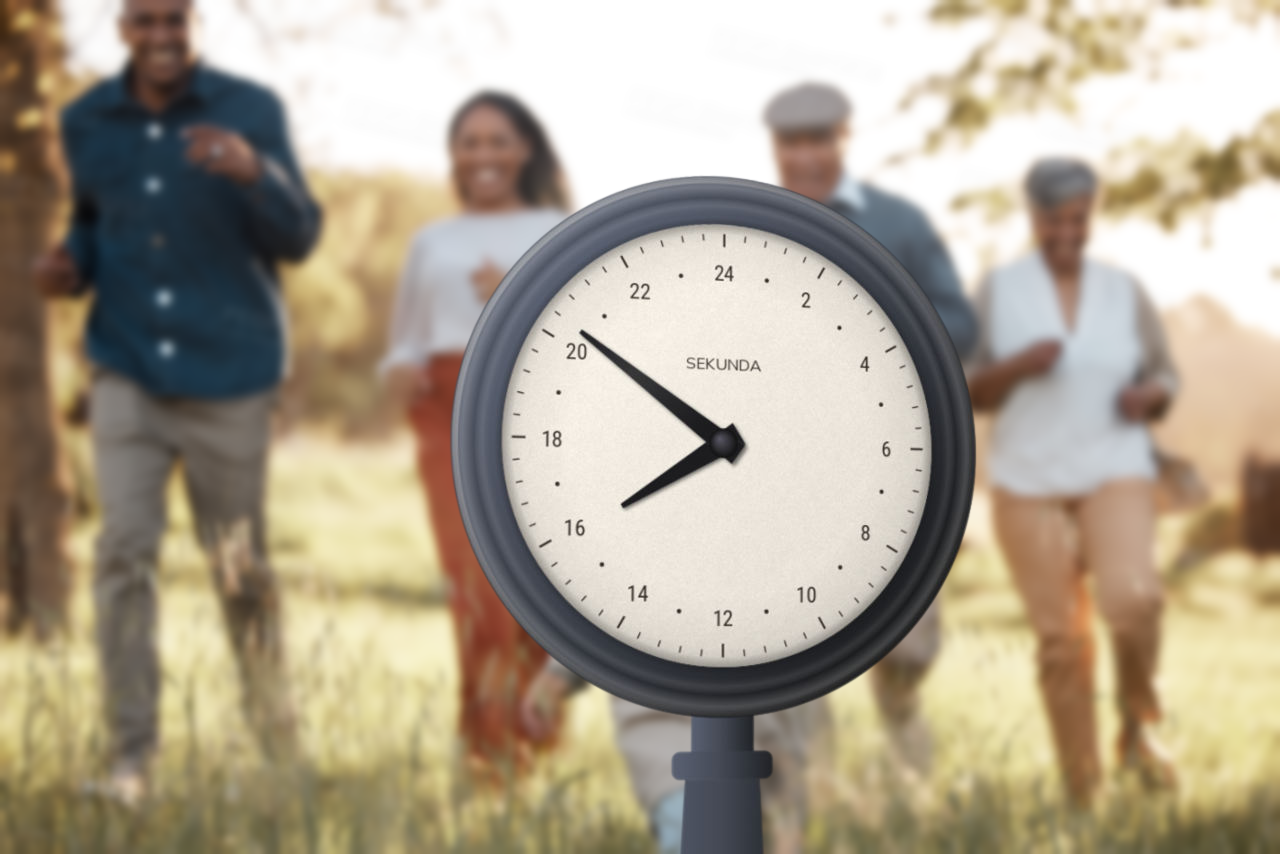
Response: 15:51
